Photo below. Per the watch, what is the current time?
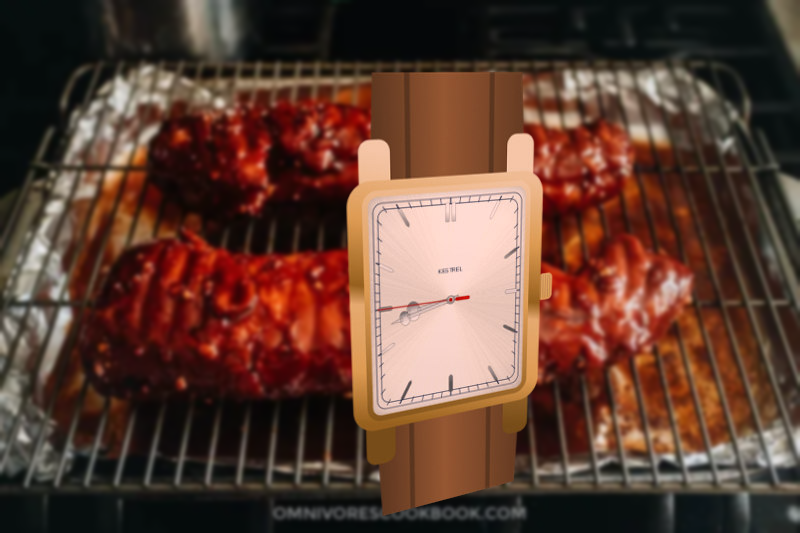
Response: 8:42:45
